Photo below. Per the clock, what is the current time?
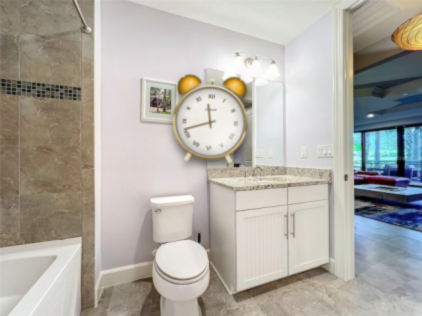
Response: 11:42
